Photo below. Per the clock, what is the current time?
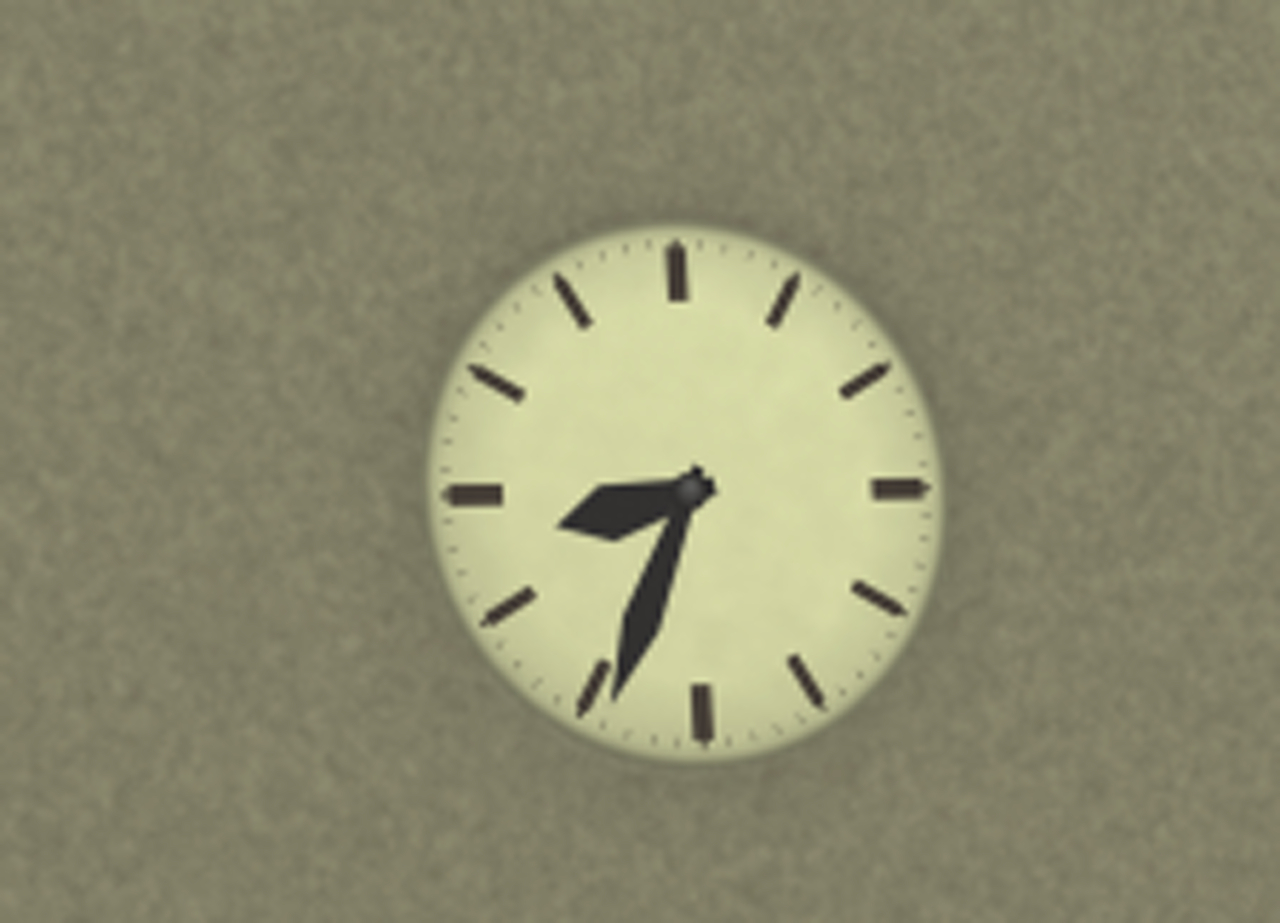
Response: 8:34
